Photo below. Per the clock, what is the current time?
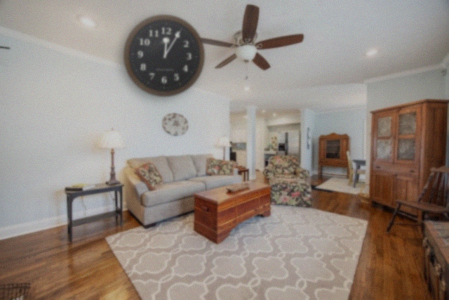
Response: 12:05
